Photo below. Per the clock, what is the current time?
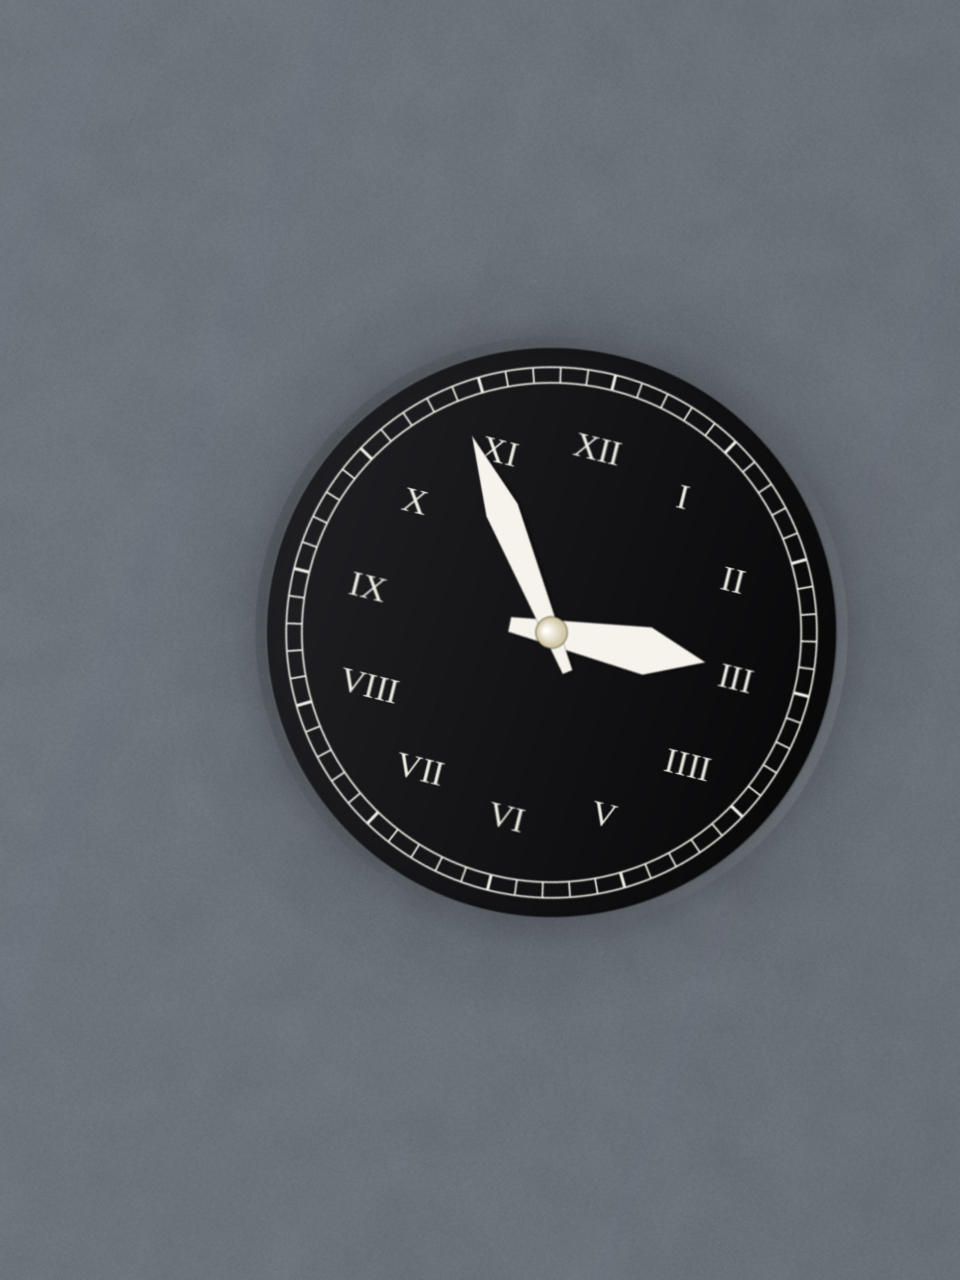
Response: 2:54
